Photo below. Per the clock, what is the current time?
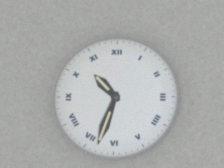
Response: 10:33
